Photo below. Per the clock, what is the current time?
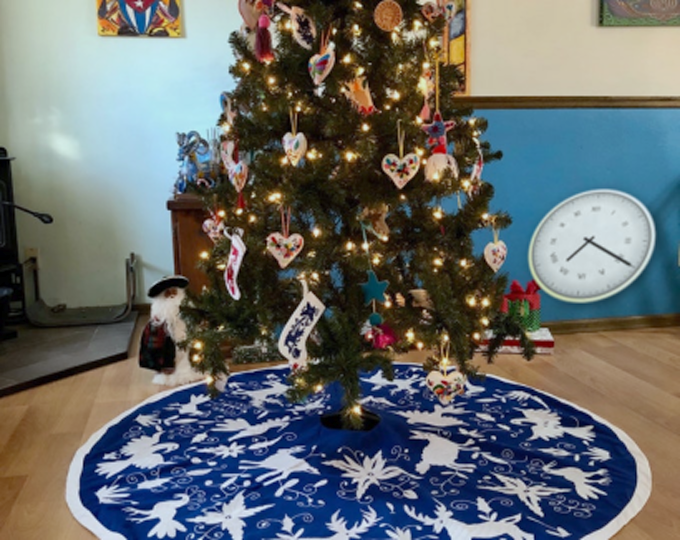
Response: 7:20
